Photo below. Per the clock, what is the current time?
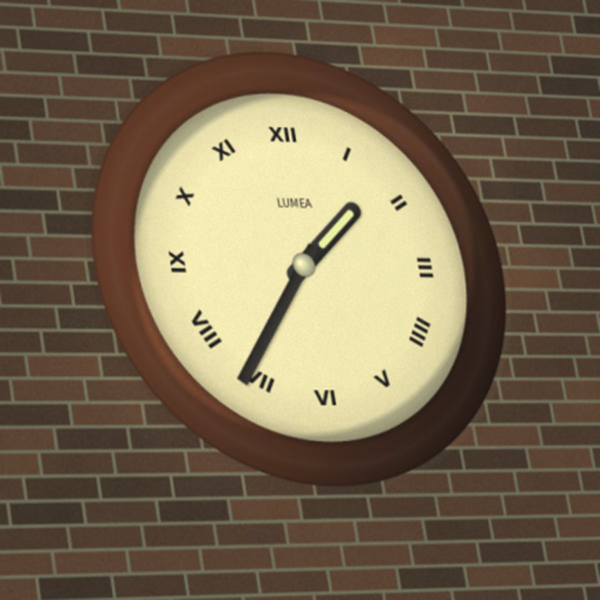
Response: 1:36
